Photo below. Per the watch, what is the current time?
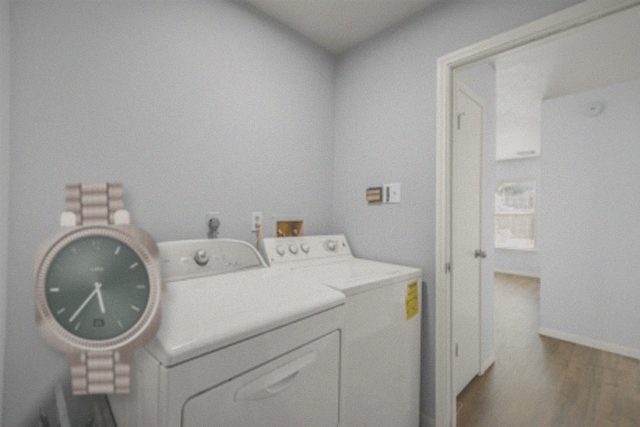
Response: 5:37
